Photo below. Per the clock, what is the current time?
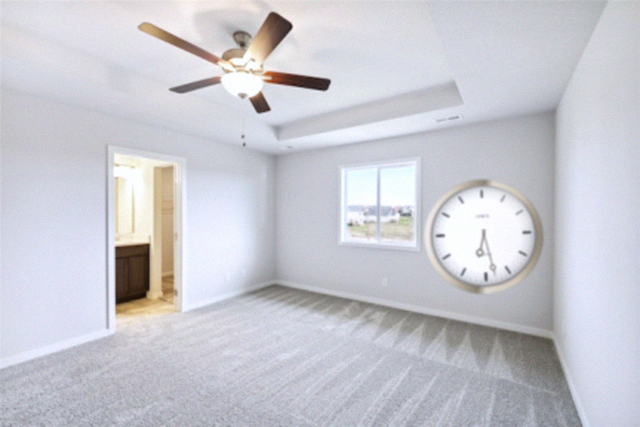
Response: 6:28
